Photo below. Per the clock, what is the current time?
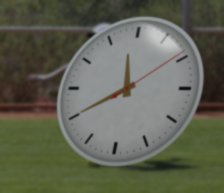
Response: 11:40:09
